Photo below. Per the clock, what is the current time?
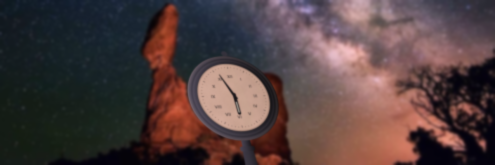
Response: 5:56
